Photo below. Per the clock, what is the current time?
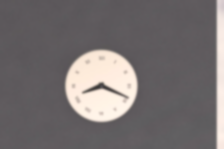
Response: 8:19
